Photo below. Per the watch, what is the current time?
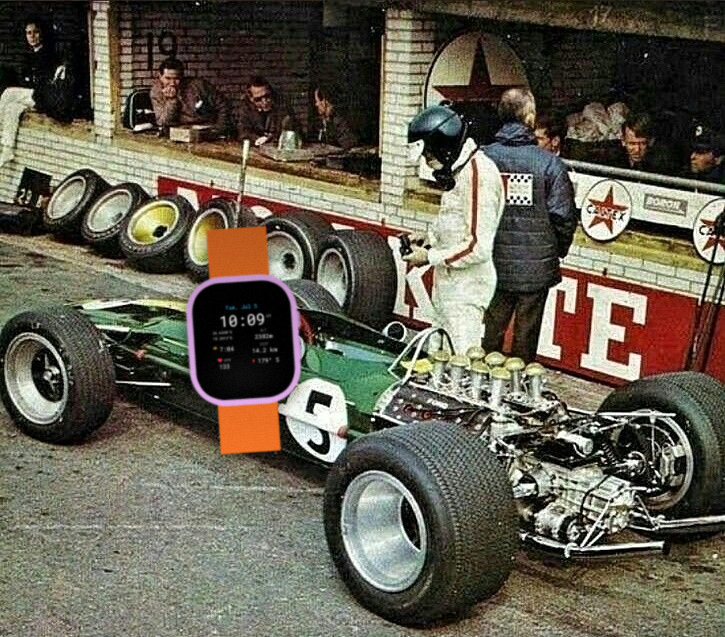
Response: 10:09
